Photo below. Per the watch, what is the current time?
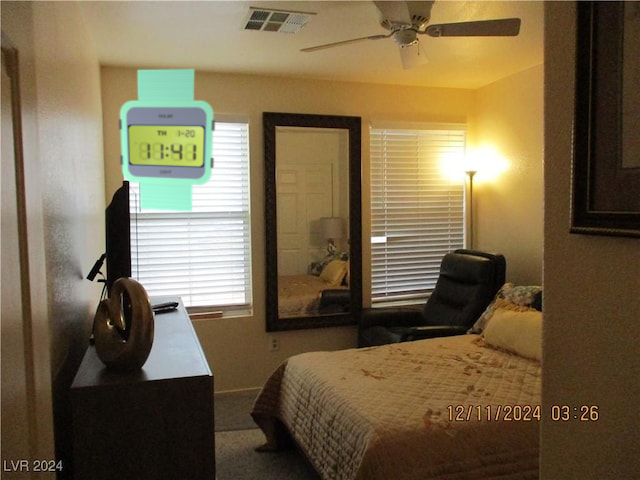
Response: 11:41
